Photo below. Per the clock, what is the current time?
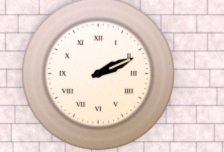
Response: 2:11
